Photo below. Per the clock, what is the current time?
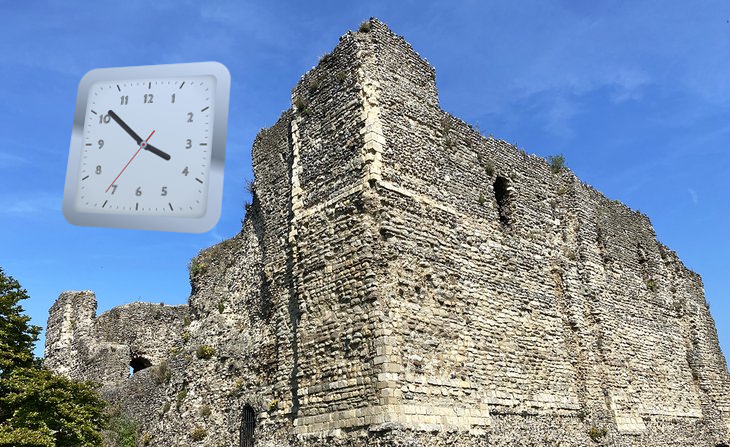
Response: 3:51:36
